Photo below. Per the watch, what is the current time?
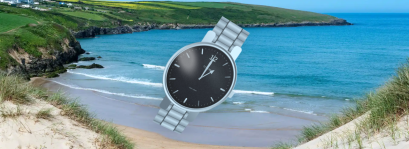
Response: 1:00
